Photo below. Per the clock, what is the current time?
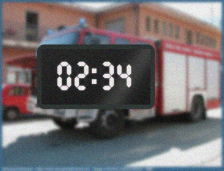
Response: 2:34
